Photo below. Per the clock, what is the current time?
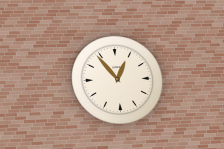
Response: 12:54
